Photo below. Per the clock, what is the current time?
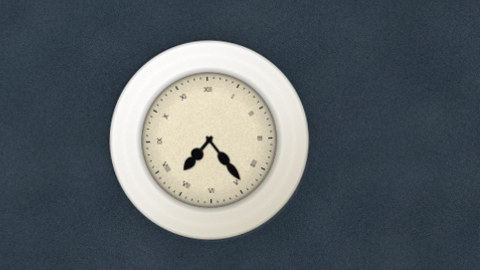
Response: 7:24
